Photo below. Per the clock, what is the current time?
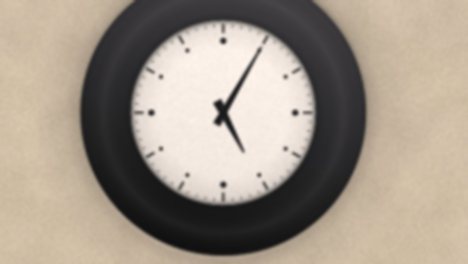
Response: 5:05
